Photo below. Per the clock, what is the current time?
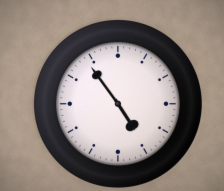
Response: 4:54
